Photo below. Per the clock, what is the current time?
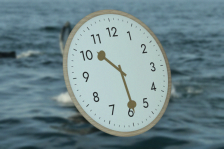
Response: 10:29
